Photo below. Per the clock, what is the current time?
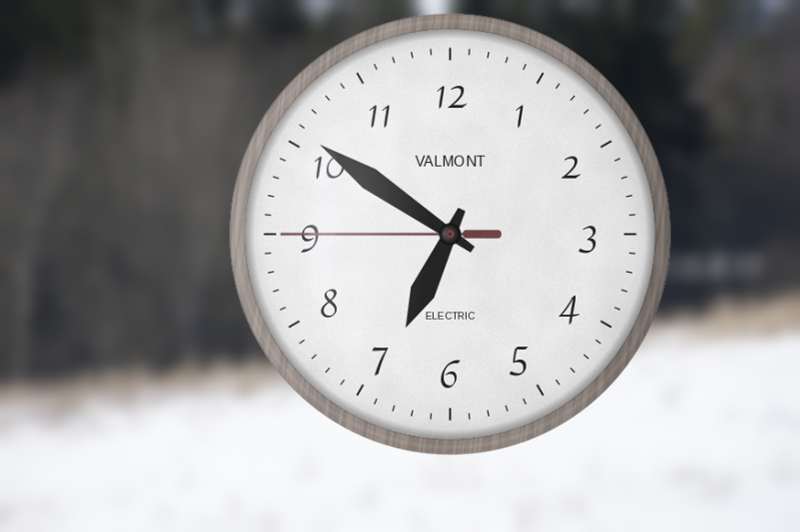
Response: 6:50:45
